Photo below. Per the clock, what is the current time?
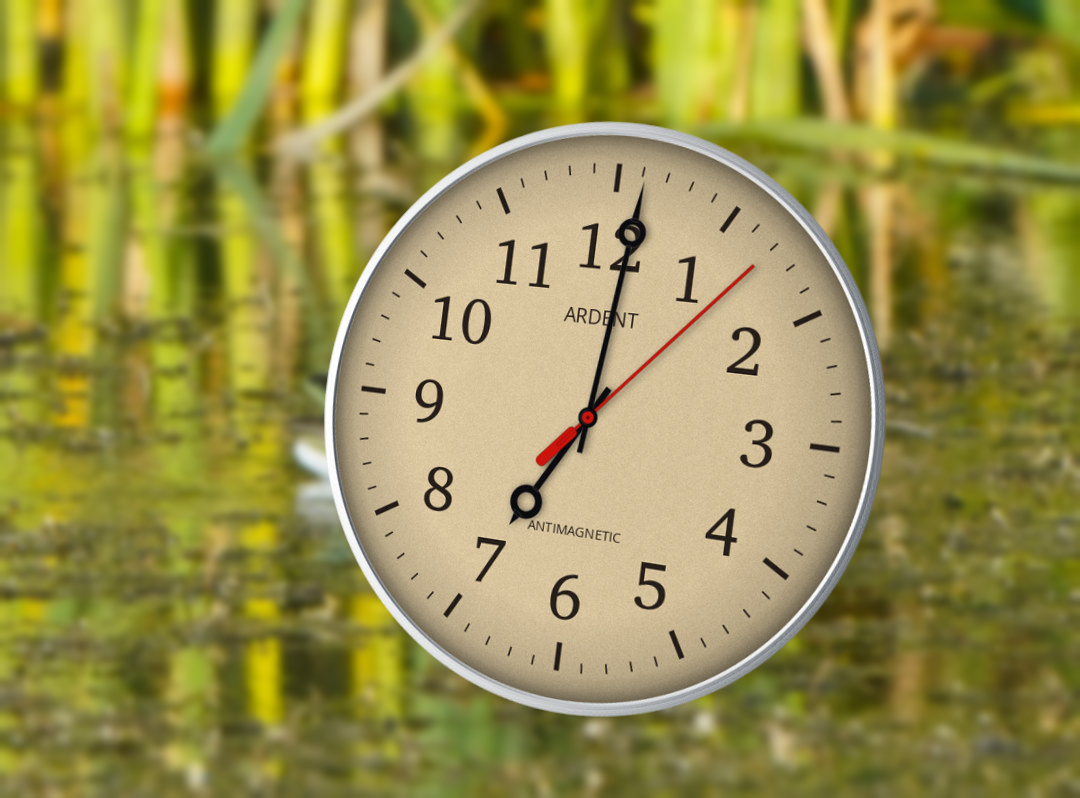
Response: 7:01:07
